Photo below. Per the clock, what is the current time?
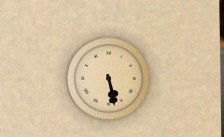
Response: 5:28
